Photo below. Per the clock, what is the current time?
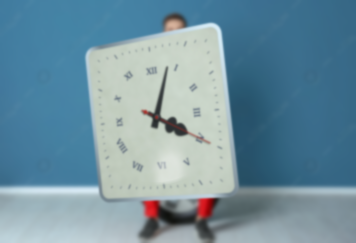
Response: 4:03:20
